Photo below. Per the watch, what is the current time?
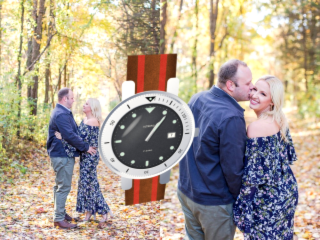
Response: 1:06
